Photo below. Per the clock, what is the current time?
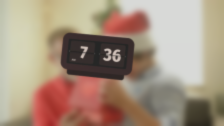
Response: 7:36
